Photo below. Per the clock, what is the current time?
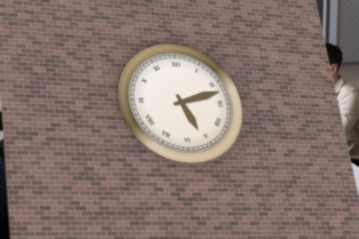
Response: 5:12
